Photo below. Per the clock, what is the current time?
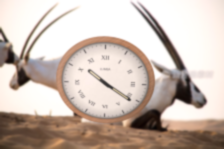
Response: 10:21
